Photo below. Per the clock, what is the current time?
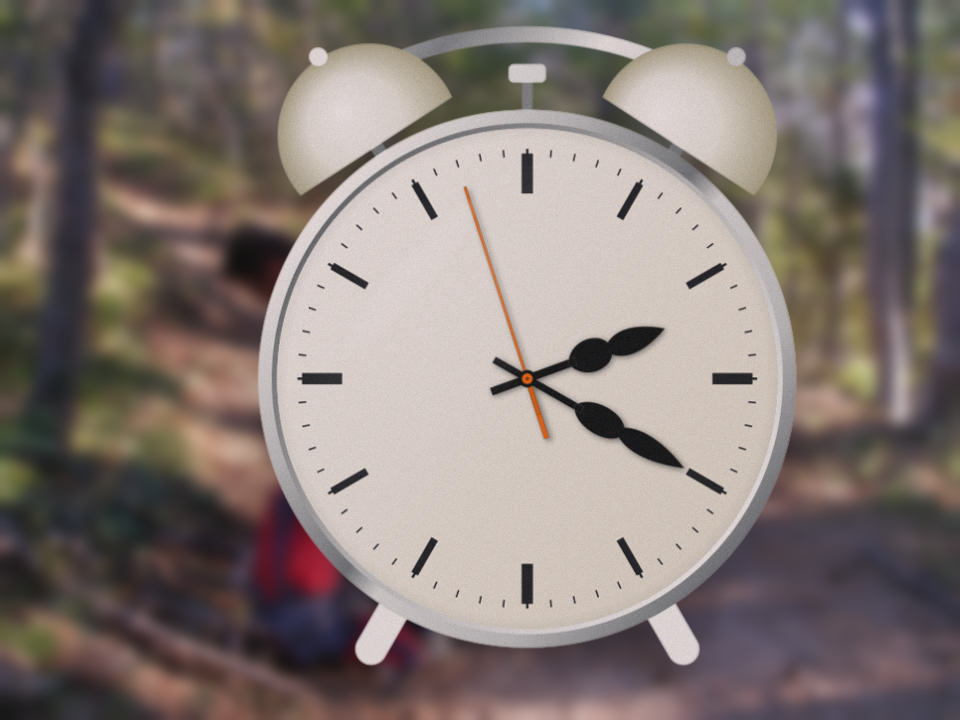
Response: 2:19:57
